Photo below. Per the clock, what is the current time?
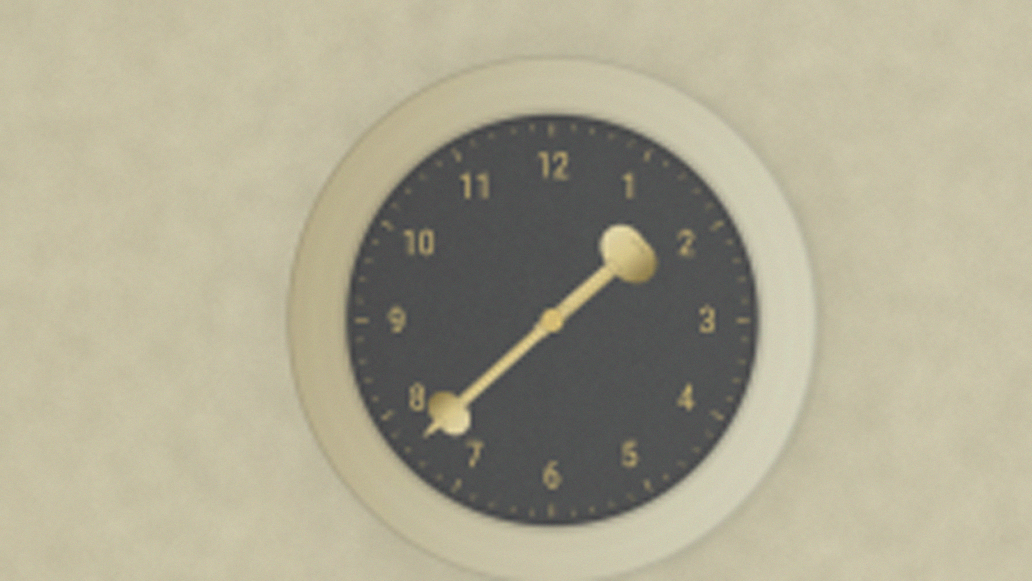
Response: 1:38
